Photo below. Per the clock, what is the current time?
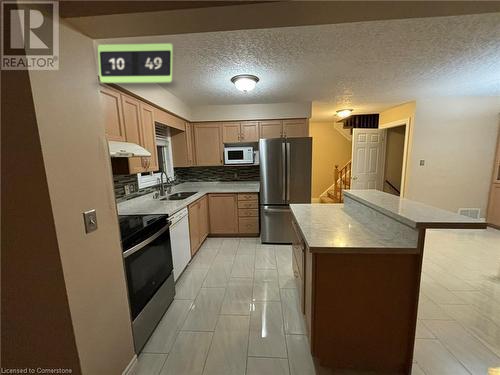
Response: 10:49
